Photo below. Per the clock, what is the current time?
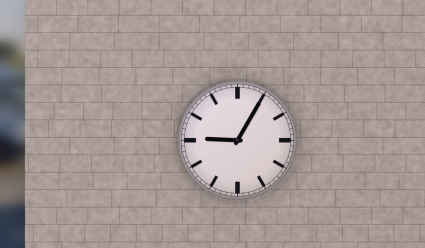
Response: 9:05
